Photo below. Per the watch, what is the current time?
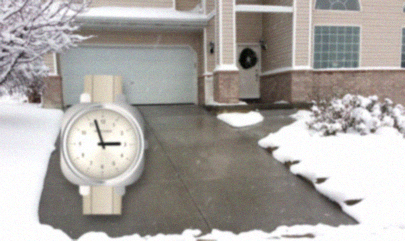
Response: 2:57
